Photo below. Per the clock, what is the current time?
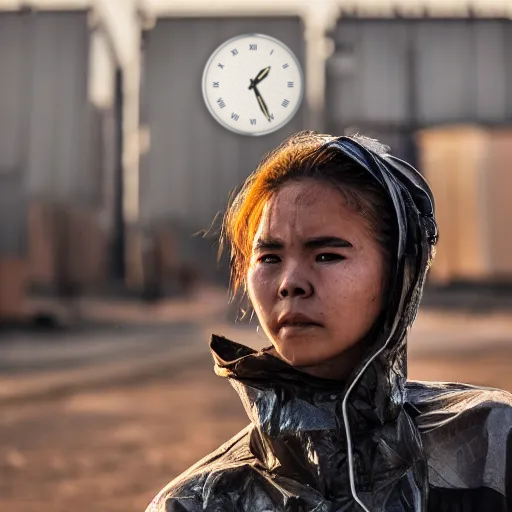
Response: 1:26
